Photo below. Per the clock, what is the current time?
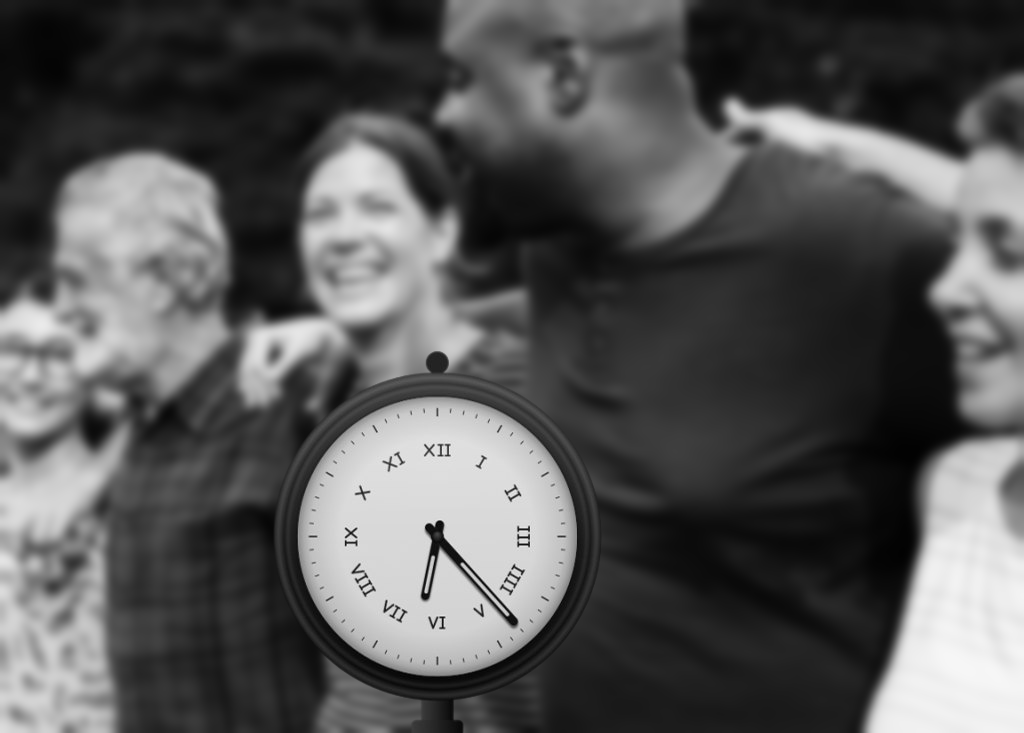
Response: 6:23
